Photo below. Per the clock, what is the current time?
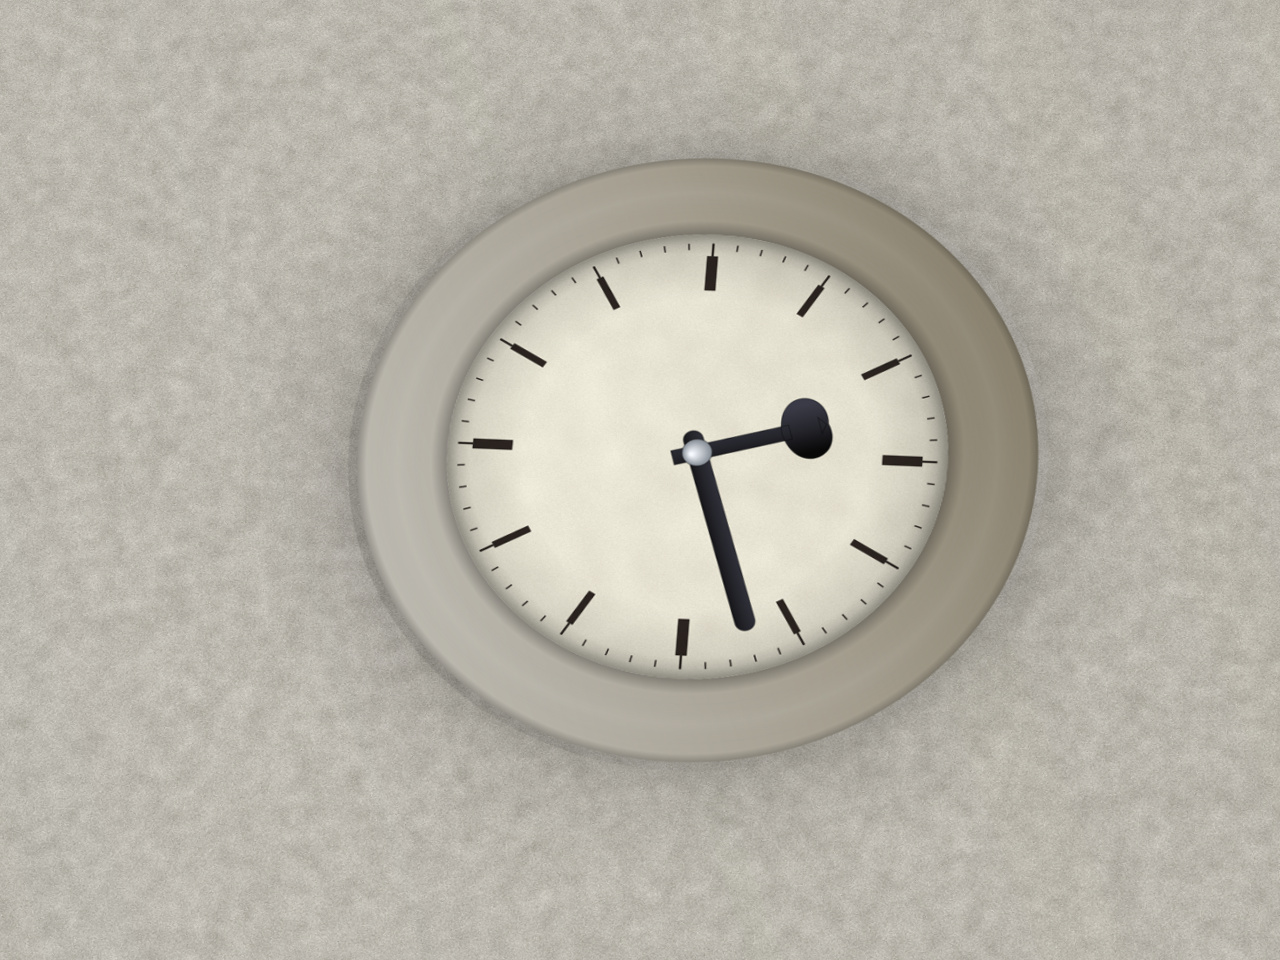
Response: 2:27
